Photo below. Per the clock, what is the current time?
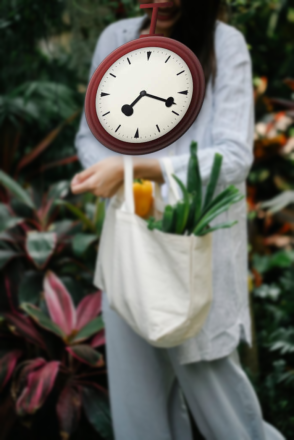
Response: 7:18
